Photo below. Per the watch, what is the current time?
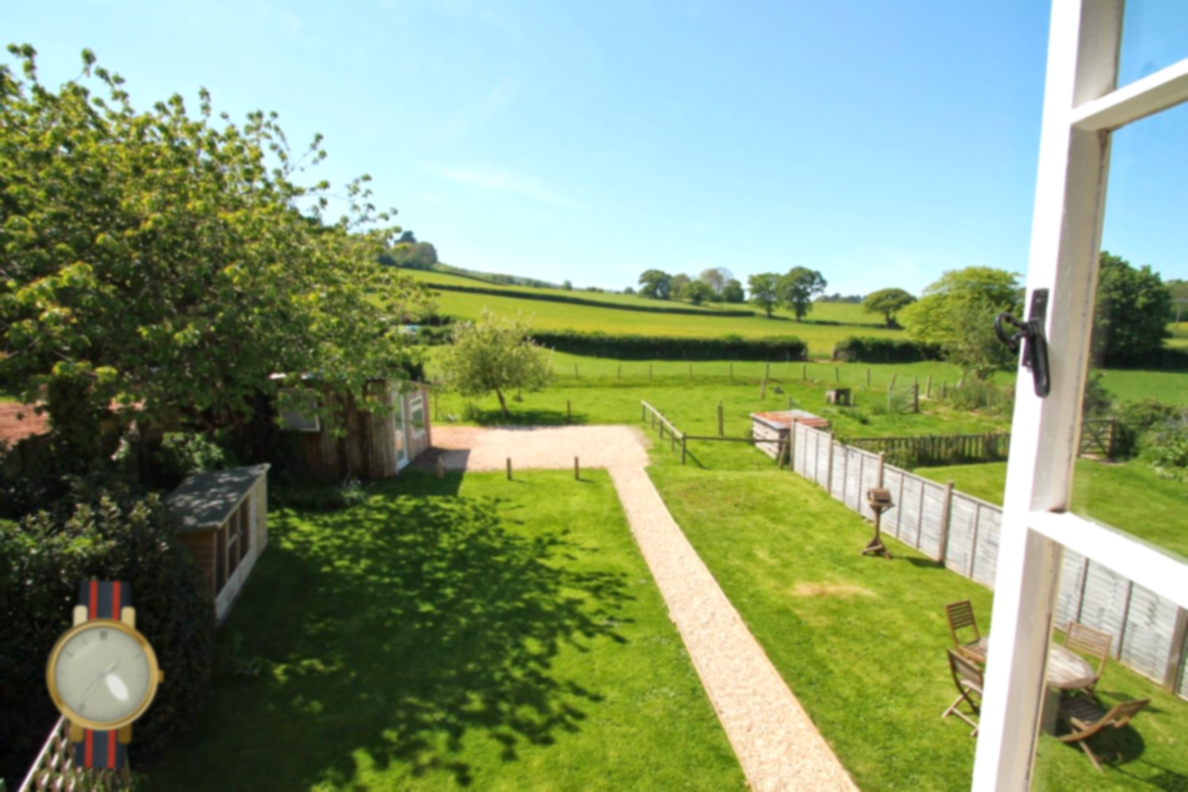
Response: 1:36
